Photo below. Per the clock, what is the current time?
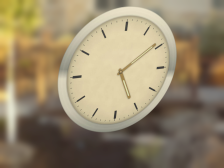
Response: 5:09
